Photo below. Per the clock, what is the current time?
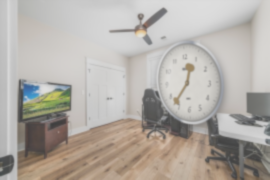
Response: 12:37
